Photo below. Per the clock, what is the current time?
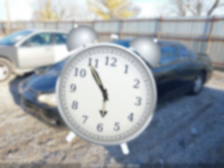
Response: 5:54
